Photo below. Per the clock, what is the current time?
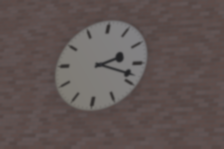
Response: 2:18
